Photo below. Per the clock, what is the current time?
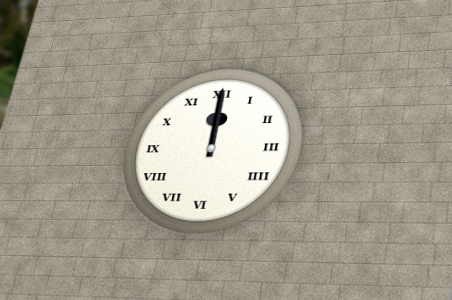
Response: 12:00
